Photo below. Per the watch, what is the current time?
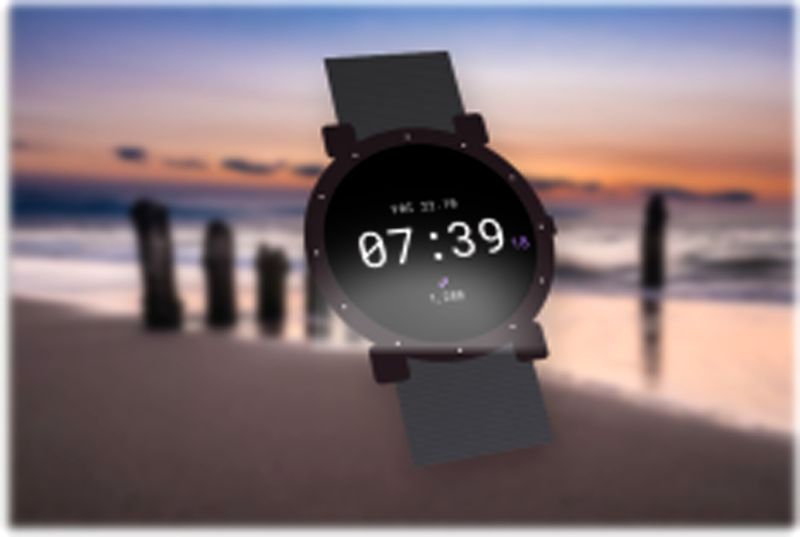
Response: 7:39
